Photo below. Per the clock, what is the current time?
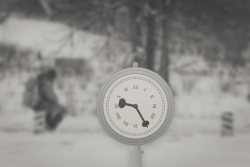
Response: 9:25
